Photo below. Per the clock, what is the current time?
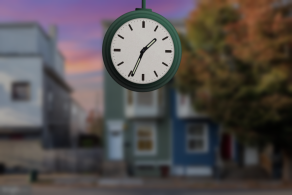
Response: 1:34
